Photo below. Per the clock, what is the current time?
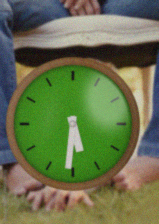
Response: 5:31
